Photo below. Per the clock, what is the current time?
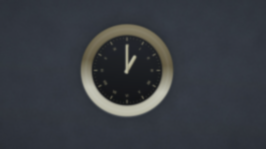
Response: 1:00
